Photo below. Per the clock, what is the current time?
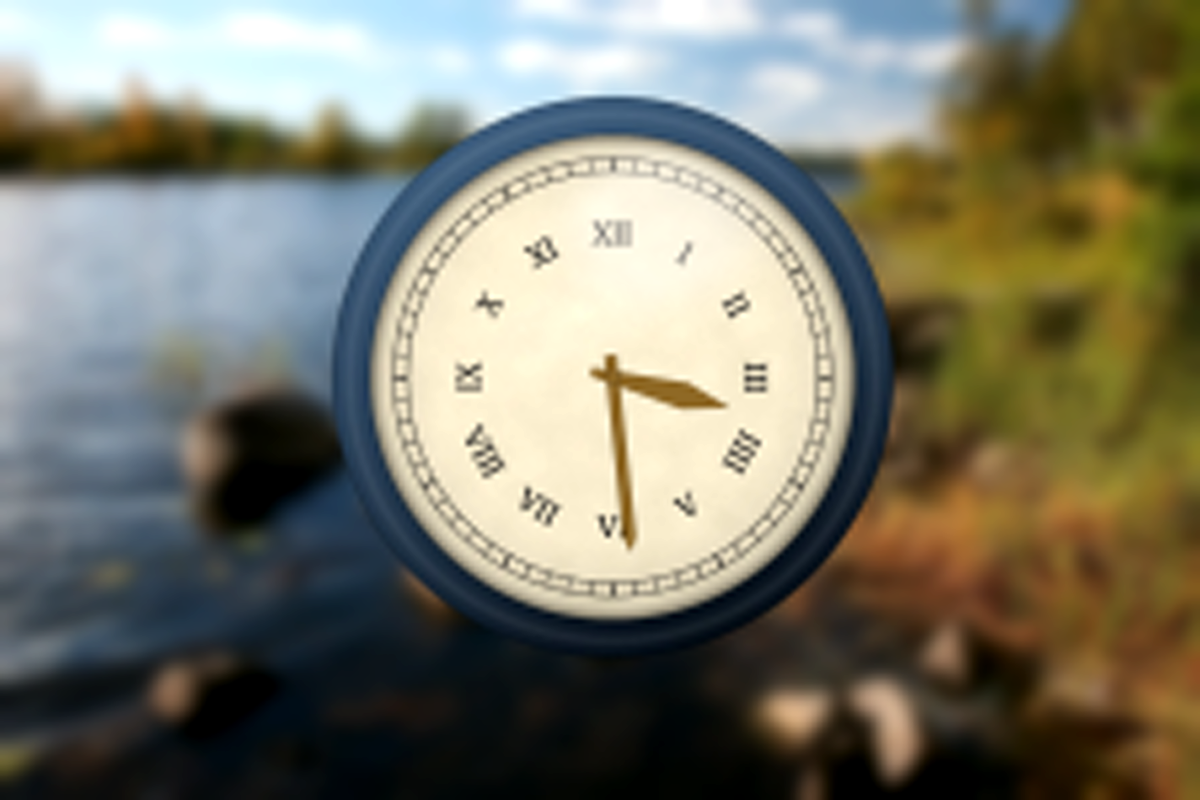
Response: 3:29
